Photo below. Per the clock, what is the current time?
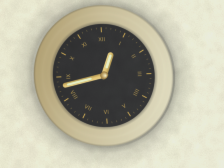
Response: 12:43
